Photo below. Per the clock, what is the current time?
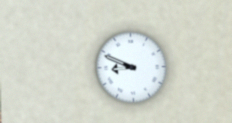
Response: 8:49
